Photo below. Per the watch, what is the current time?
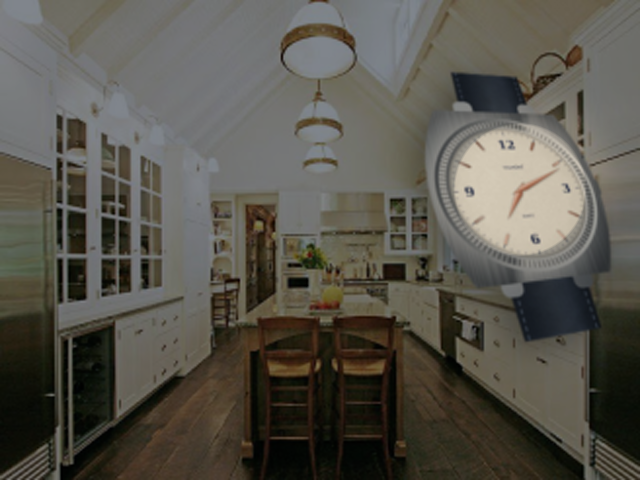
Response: 7:11
